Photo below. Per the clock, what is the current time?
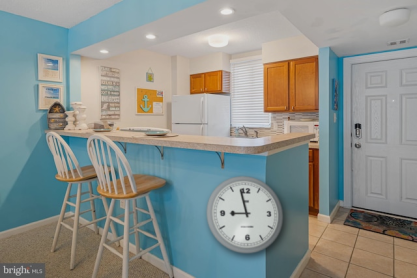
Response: 8:58
